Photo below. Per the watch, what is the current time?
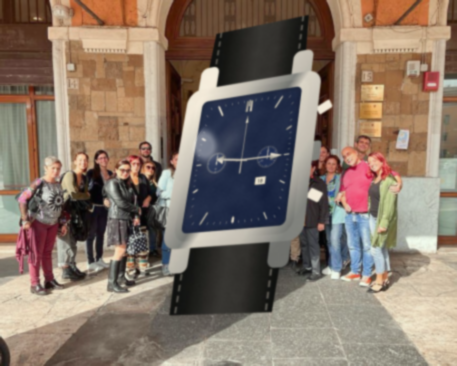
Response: 9:15
